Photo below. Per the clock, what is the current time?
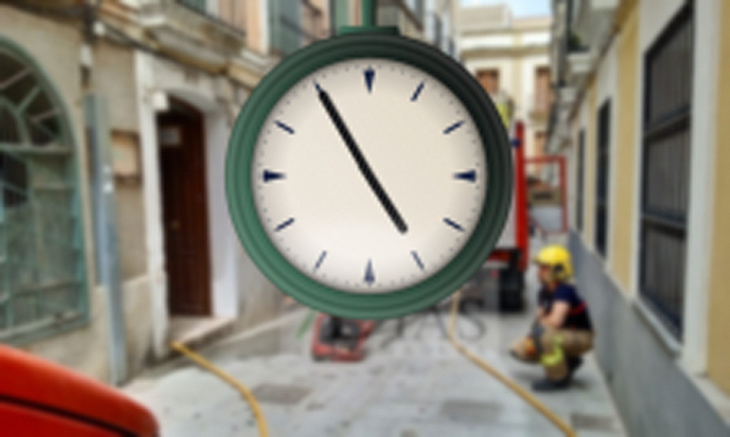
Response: 4:55
